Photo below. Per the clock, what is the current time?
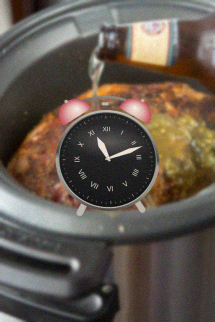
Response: 11:12
